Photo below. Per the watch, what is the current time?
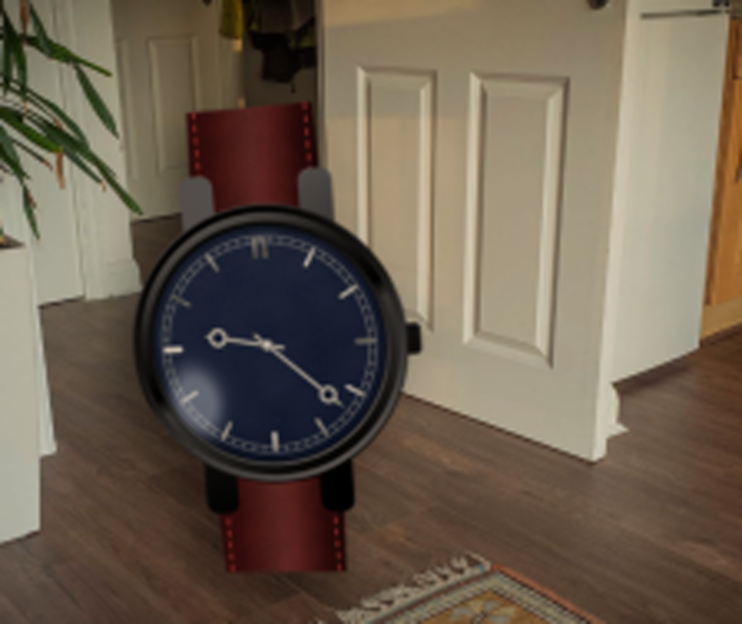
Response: 9:22
